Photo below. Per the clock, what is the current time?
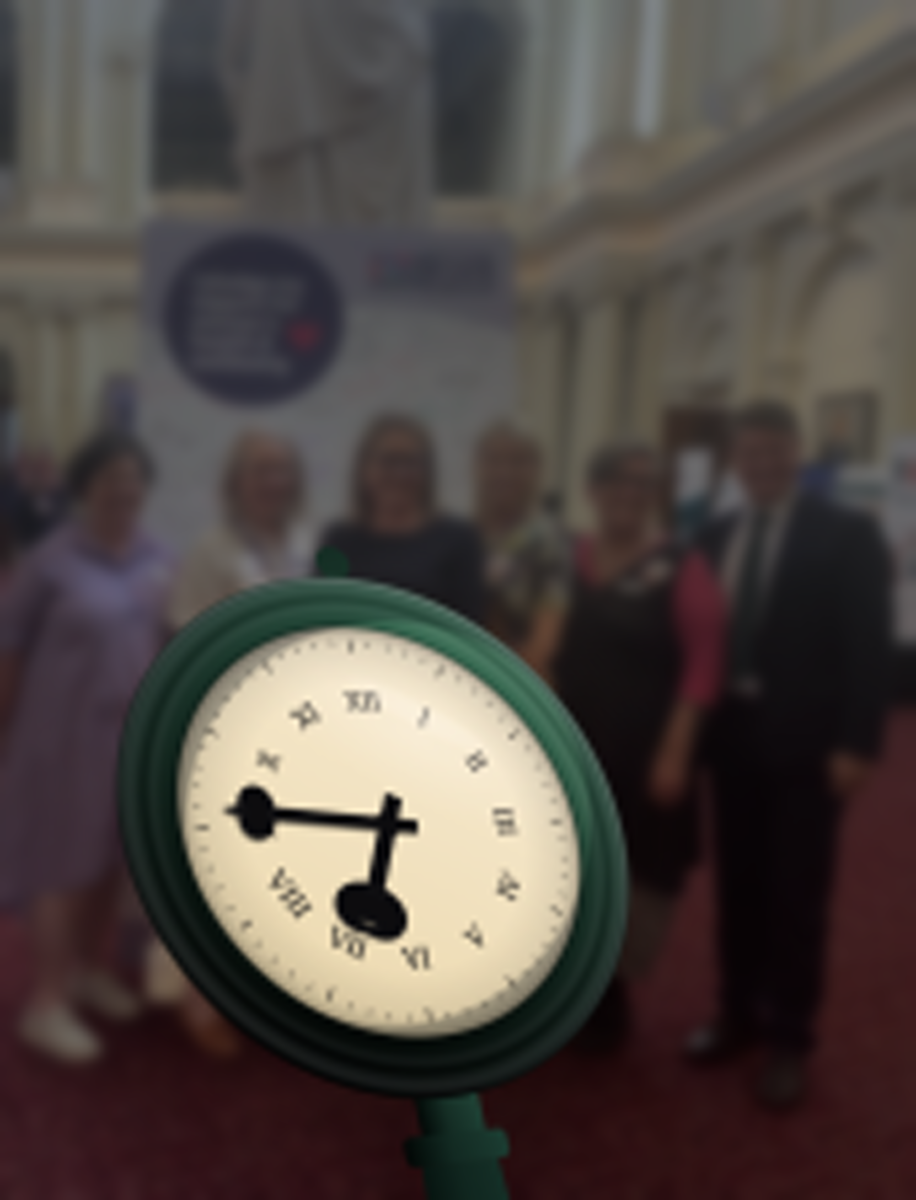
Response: 6:46
